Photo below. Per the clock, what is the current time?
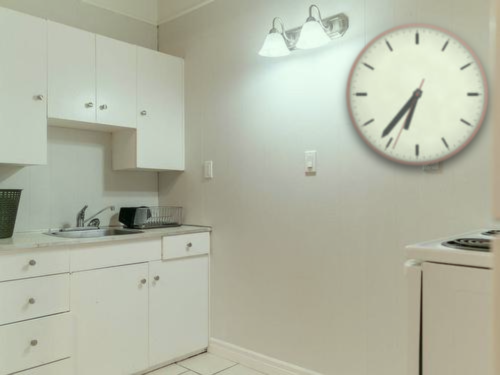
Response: 6:36:34
